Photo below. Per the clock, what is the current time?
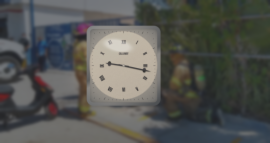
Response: 9:17
